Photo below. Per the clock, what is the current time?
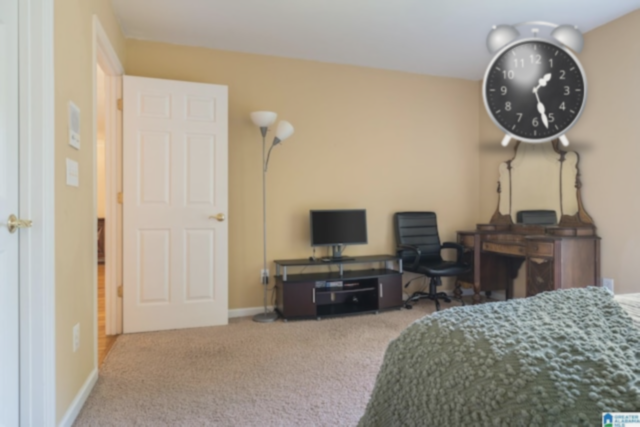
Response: 1:27
